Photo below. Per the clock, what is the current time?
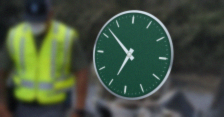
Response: 6:52
